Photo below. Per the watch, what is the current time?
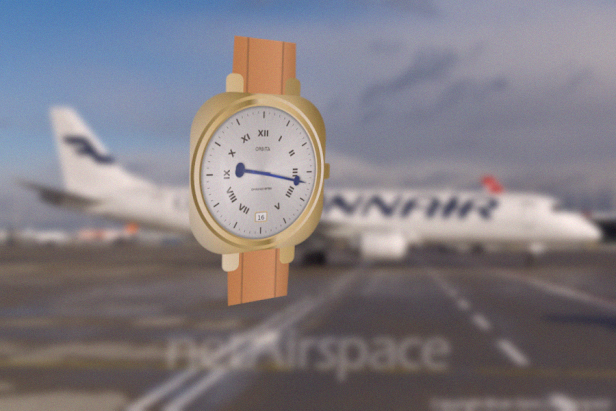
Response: 9:17
